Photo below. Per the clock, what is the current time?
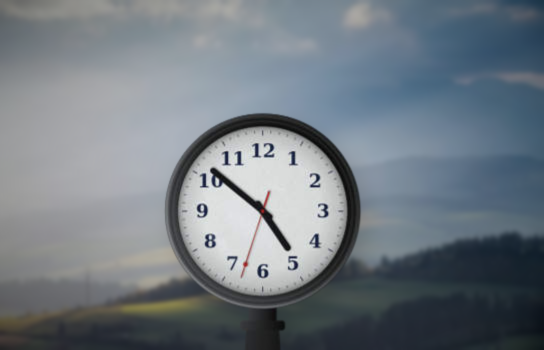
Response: 4:51:33
